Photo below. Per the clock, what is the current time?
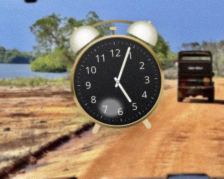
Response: 5:04
